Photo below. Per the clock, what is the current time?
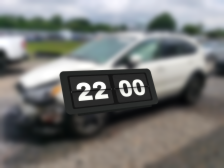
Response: 22:00
